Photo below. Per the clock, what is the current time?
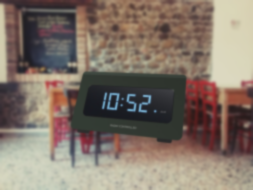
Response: 10:52
